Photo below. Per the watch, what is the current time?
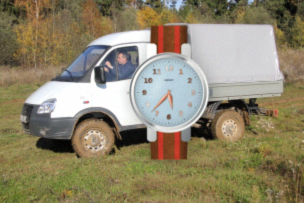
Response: 5:37
